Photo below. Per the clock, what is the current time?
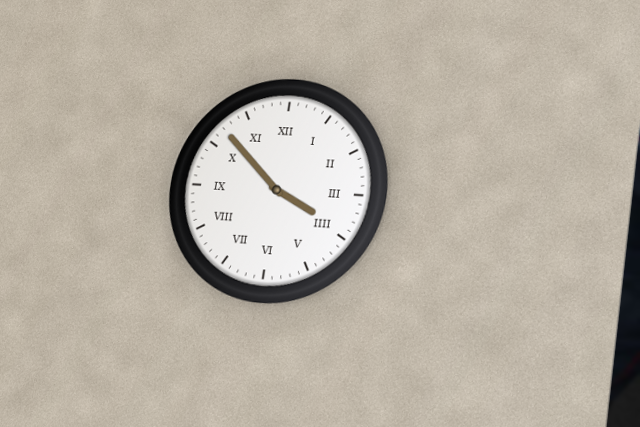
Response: 3:52
